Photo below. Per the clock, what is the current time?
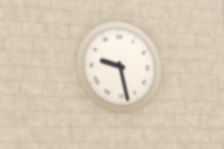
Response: 9:28
